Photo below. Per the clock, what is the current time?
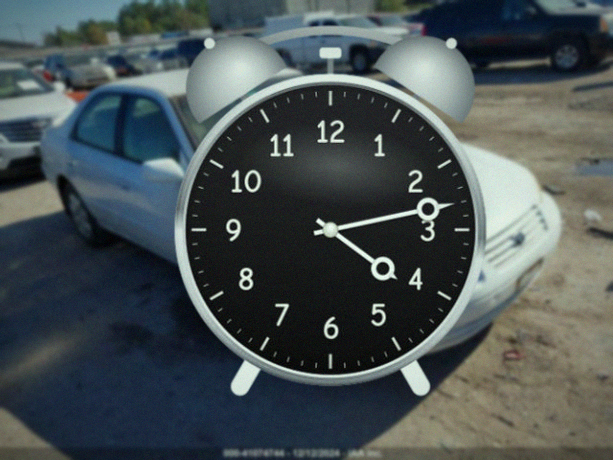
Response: 4:13
